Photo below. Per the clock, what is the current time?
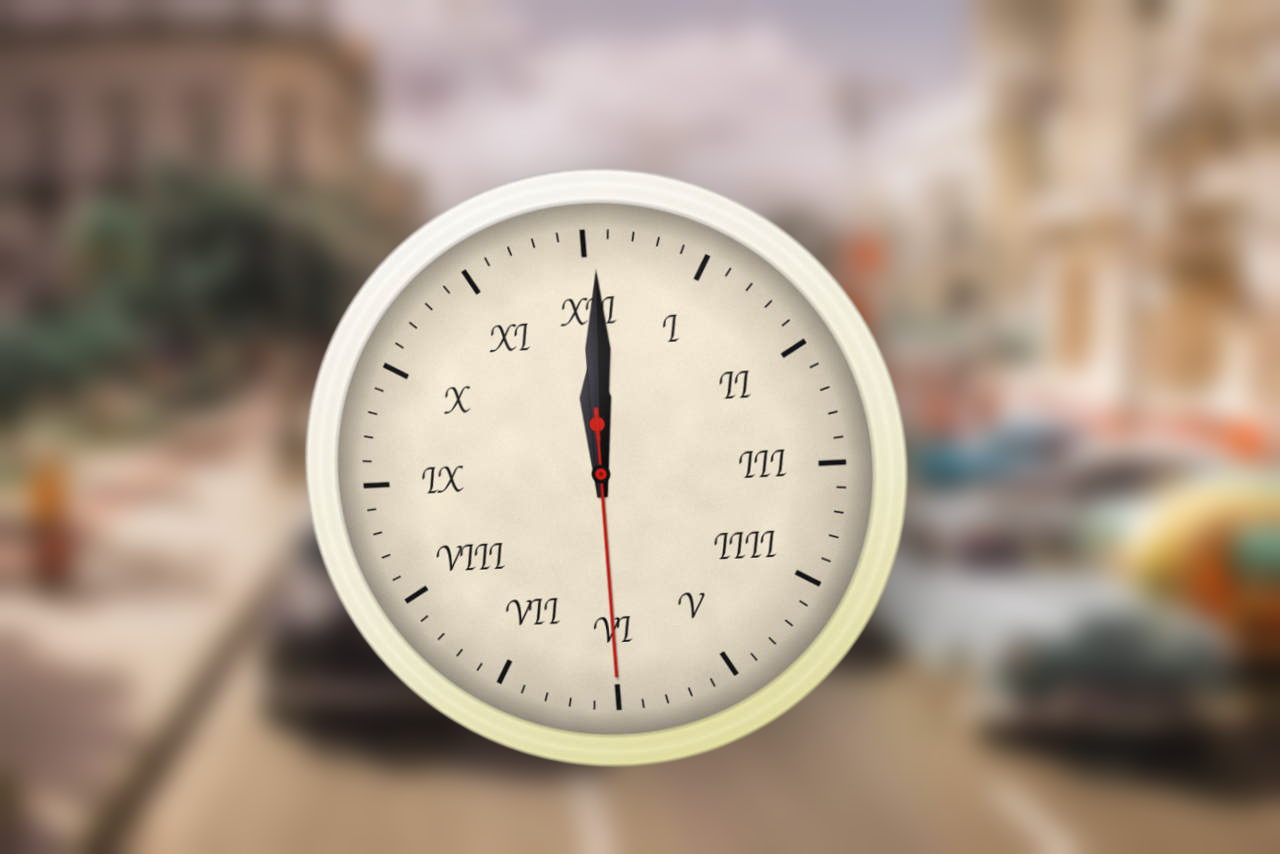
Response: 12:00:30
